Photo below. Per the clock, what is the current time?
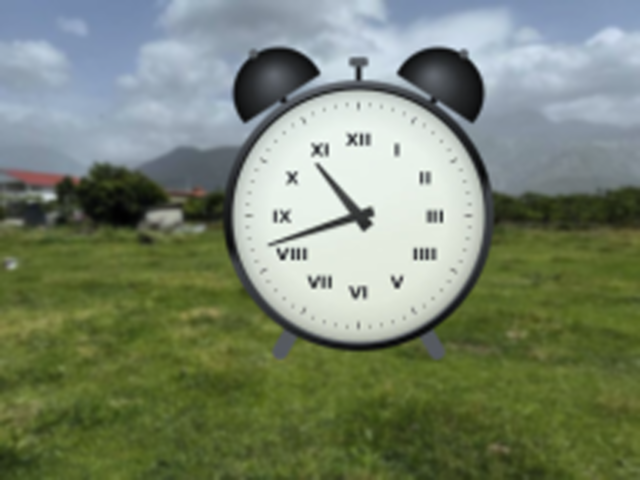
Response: 10:42
